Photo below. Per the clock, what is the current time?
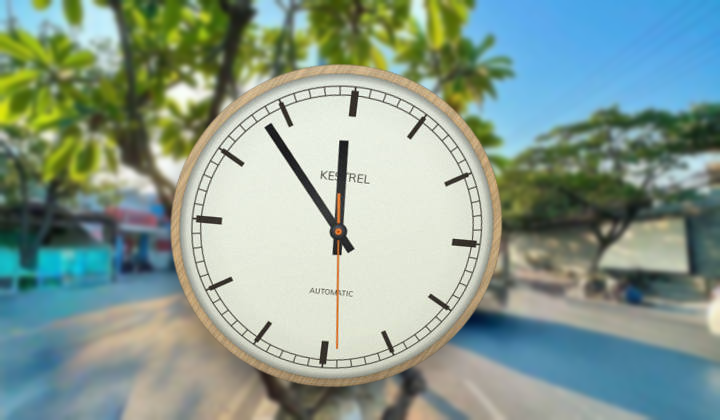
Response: 11:53:29
